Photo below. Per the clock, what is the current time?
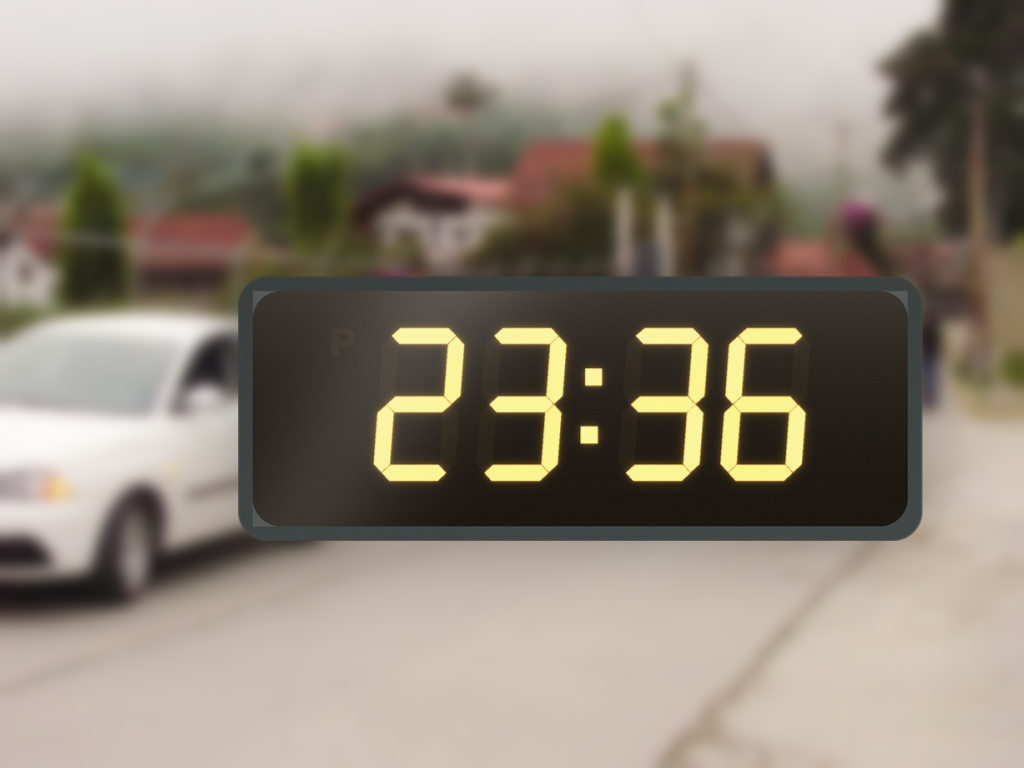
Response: 23:36
